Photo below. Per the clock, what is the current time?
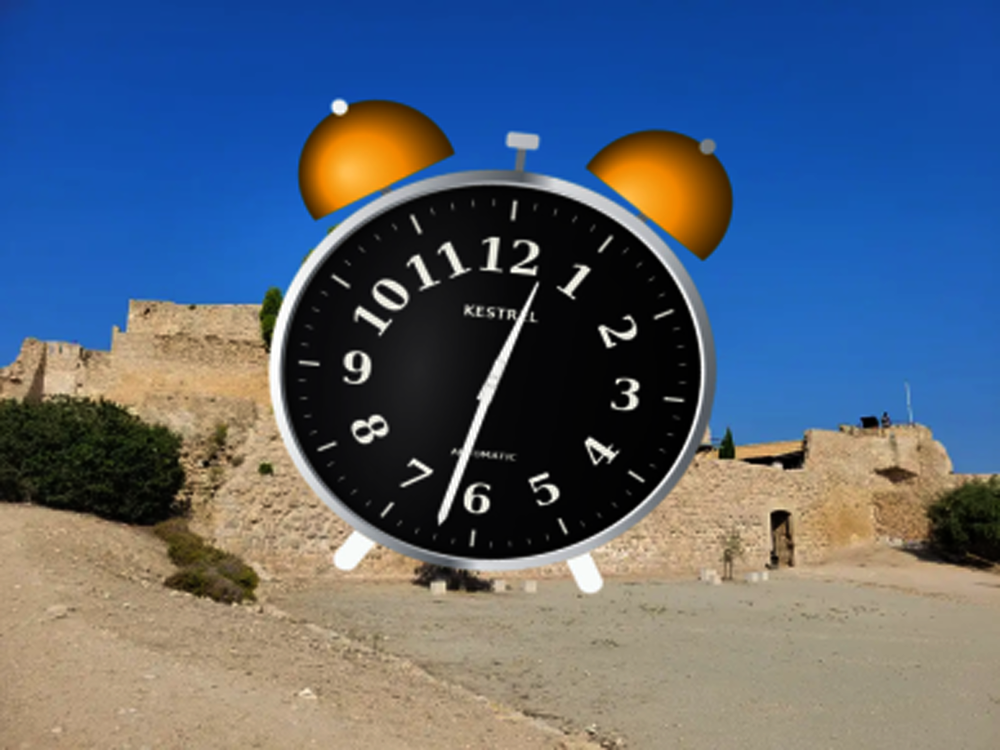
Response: 12:32
